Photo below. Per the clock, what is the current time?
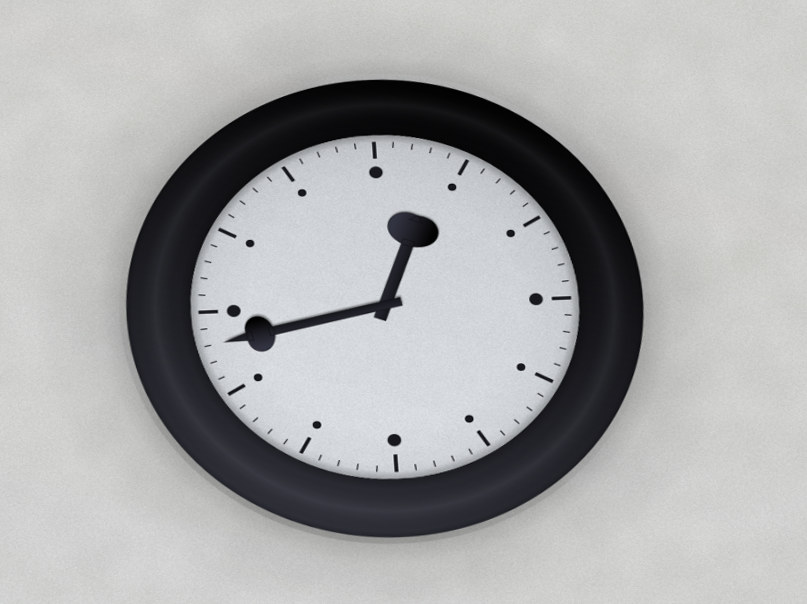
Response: 12:43
